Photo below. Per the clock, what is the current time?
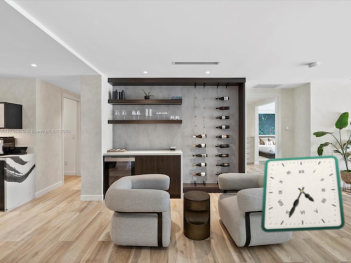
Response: 4:34
